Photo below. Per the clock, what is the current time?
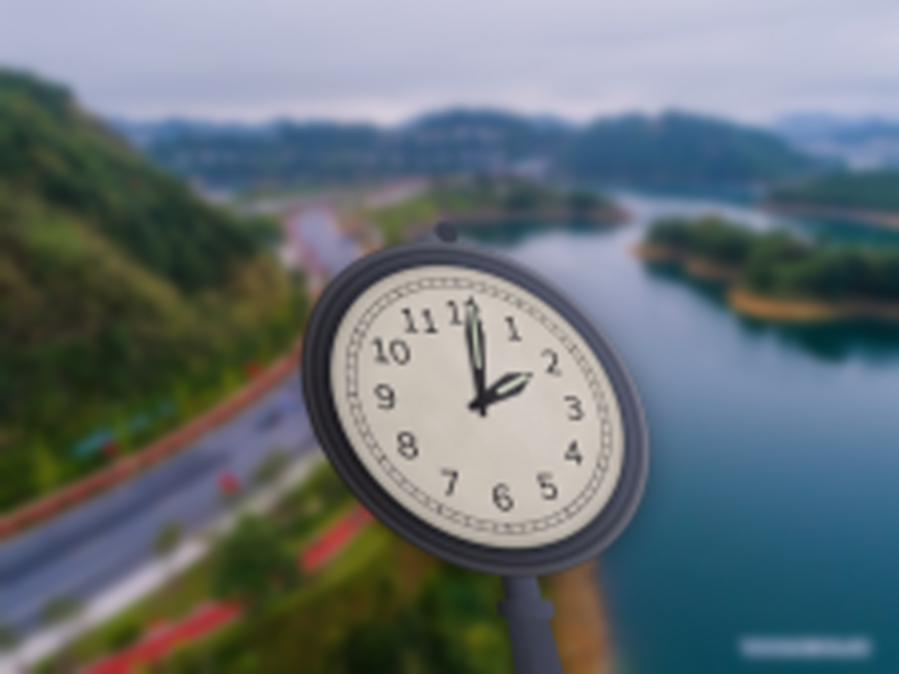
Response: 2:01
